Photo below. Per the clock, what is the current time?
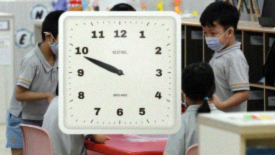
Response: 9:49
